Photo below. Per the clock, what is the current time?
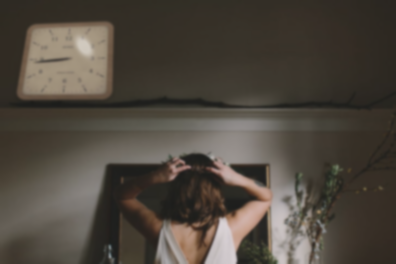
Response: 8:44
